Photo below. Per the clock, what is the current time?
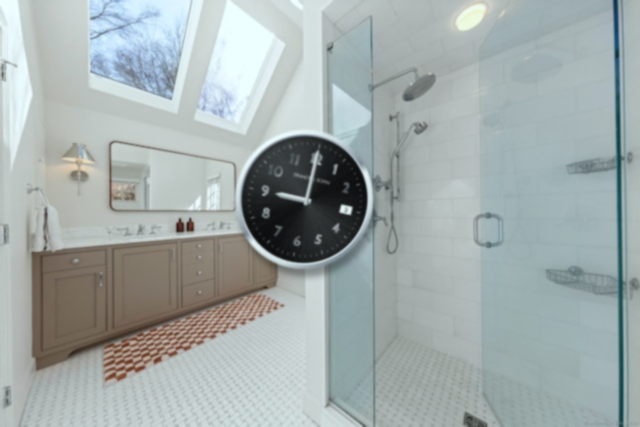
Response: 9:00
